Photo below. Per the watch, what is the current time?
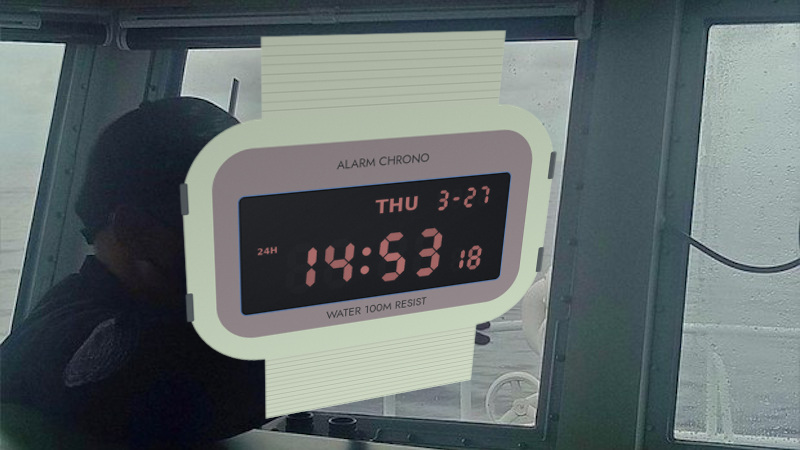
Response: 14:53:18
